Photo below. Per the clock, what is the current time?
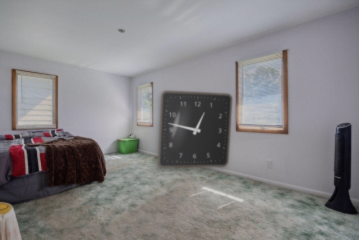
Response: 12:47
